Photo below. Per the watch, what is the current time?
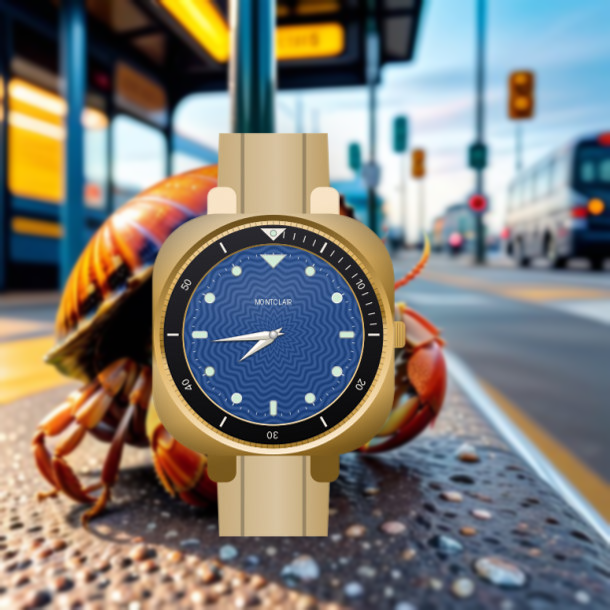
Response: 7:44
